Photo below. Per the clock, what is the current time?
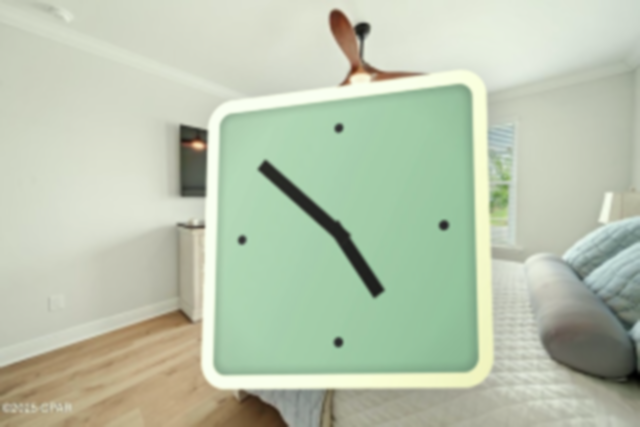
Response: 4:52
